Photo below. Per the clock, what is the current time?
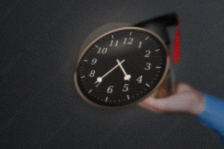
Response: 4:36
